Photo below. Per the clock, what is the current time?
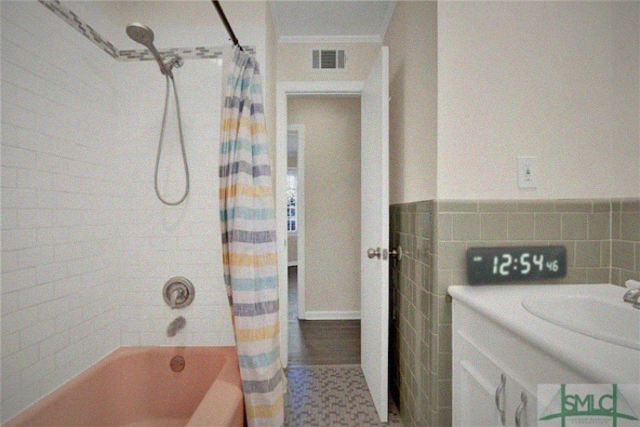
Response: 12:54
